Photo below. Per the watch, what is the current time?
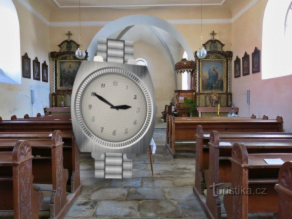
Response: 2:50
